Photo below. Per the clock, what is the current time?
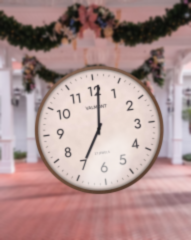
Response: 7:01
